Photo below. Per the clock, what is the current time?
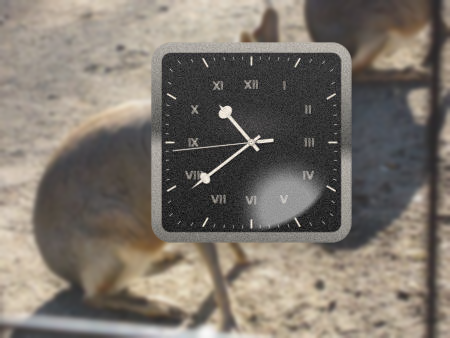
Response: 10:38:44
